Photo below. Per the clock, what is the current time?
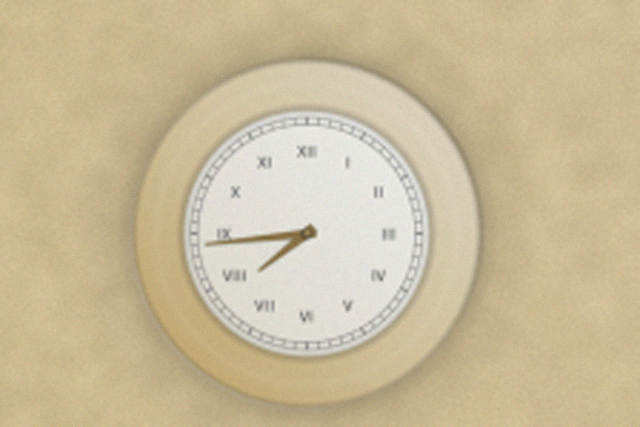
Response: 7:44
